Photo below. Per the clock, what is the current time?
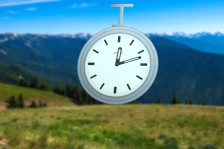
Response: 12:12
